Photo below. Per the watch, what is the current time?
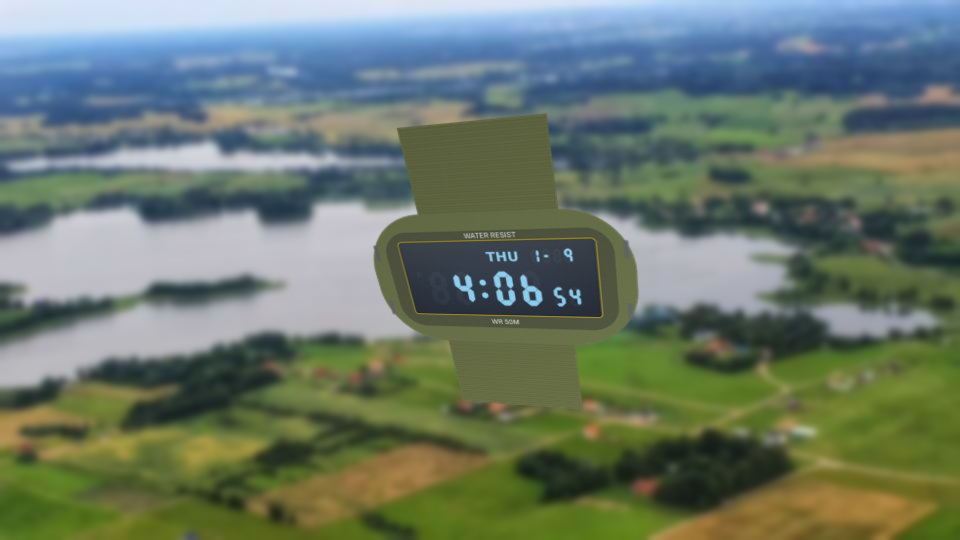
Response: 4:06:54
